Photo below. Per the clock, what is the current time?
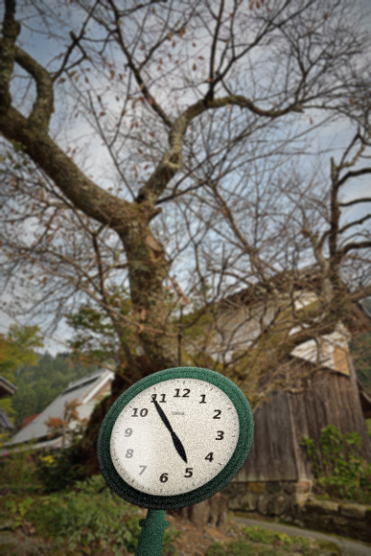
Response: 4:54
